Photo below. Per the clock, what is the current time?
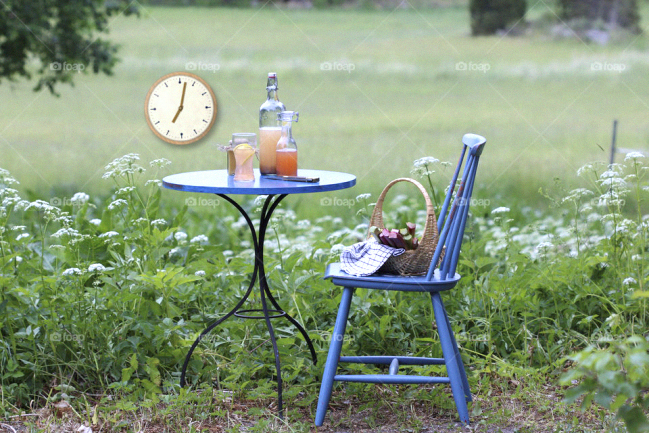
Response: 7:02
